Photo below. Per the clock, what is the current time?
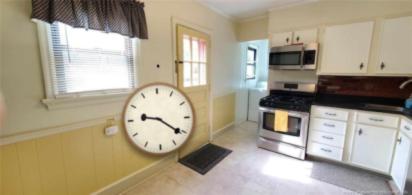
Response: 9:21
